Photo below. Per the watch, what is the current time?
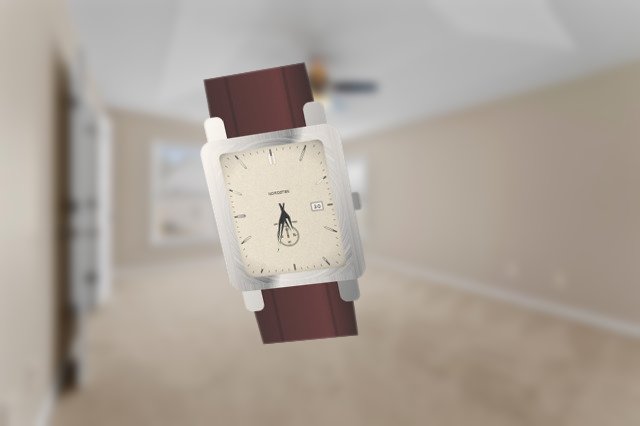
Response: 5:33
